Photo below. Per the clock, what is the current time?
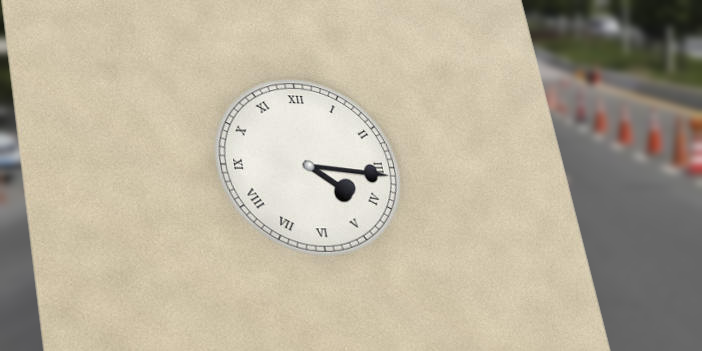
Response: 4:16
